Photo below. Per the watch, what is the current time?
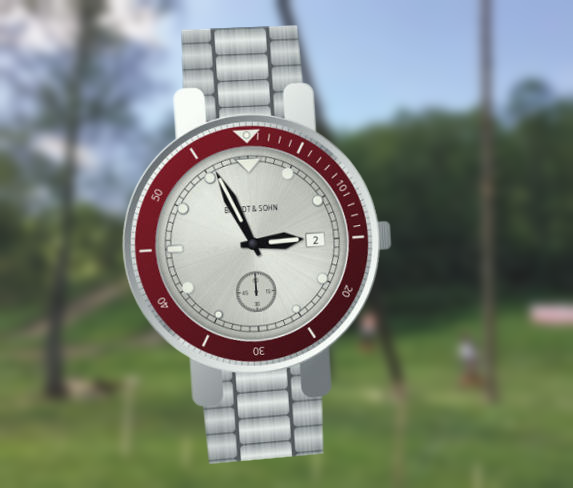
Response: 2:56
